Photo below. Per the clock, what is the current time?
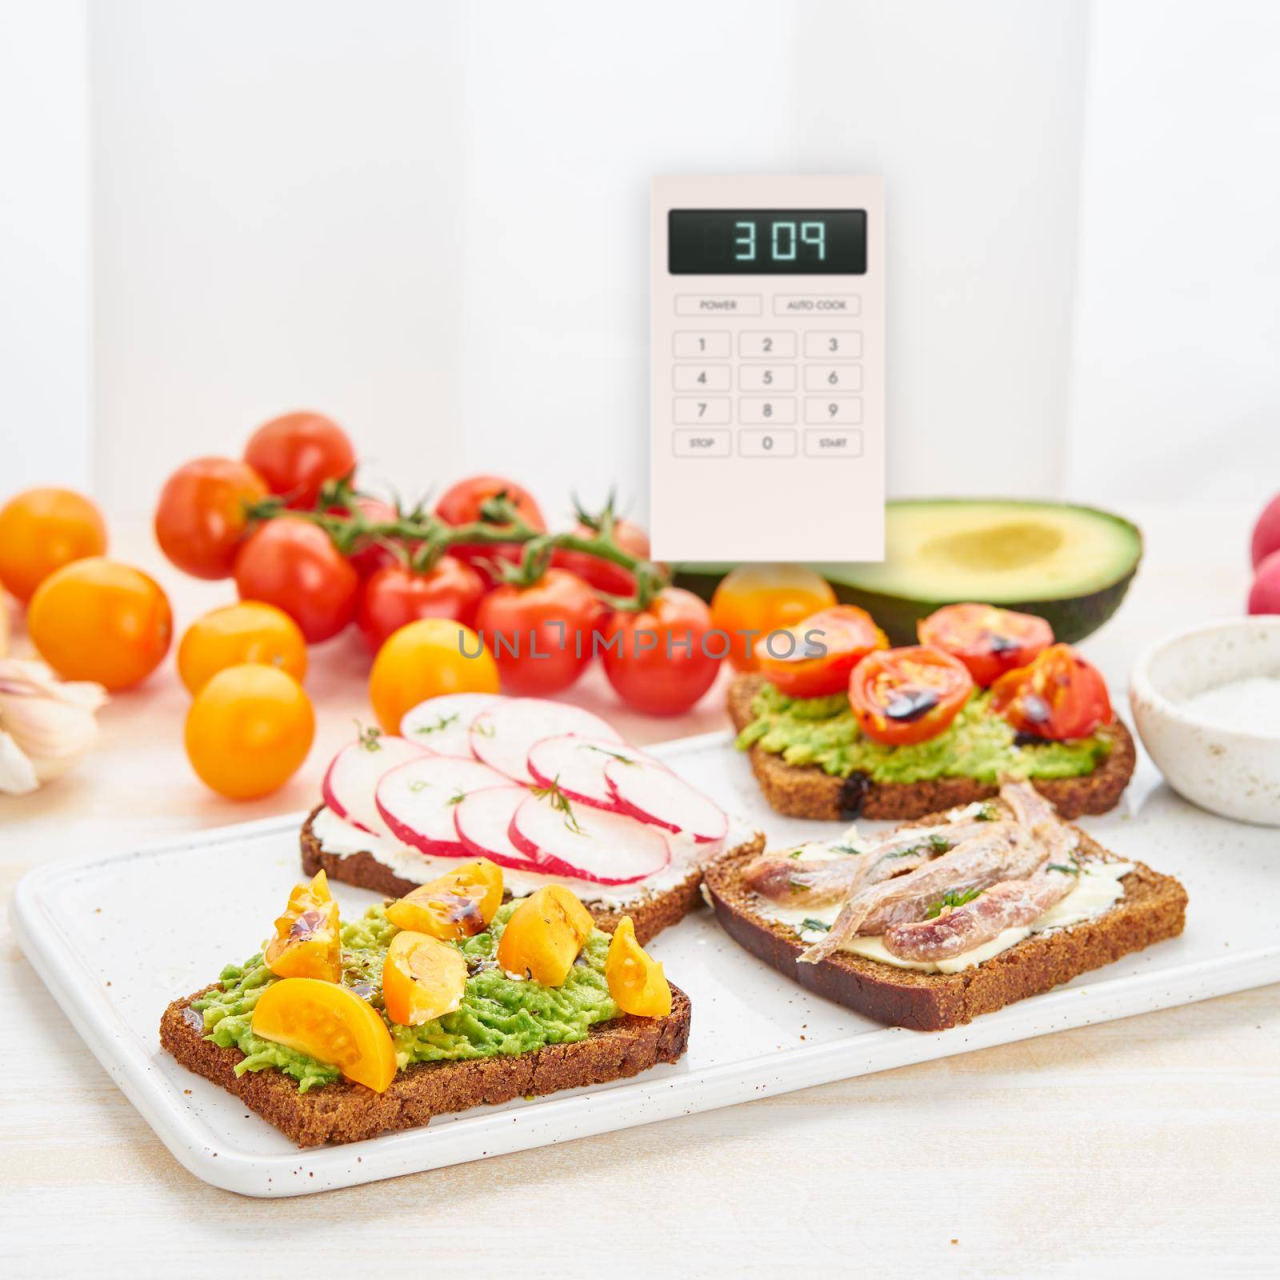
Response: 3:09
